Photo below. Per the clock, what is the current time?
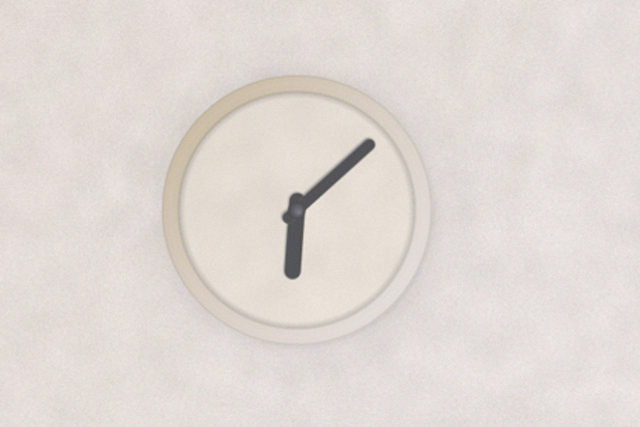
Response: 6:08
